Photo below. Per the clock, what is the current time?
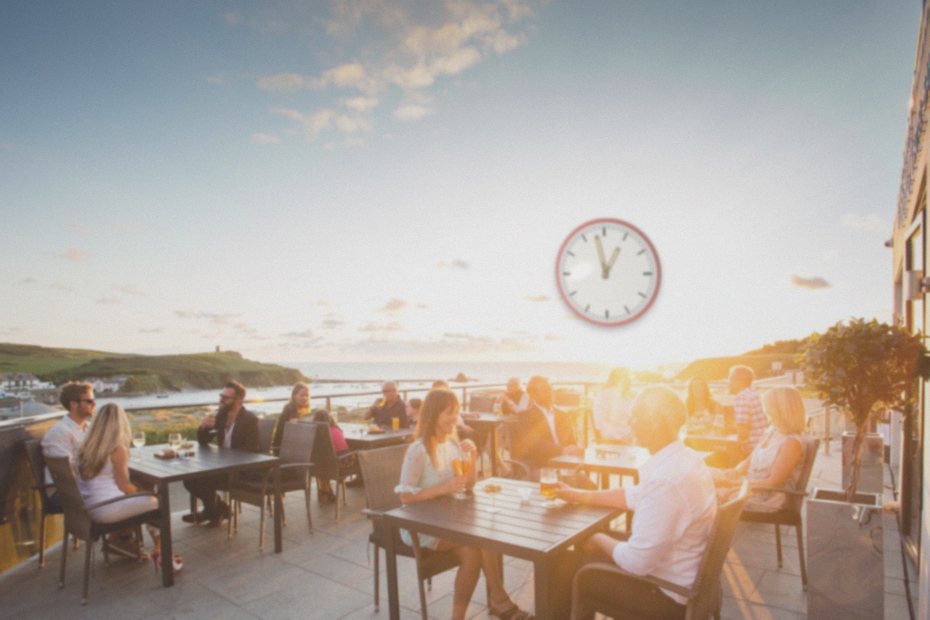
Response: 12:58
